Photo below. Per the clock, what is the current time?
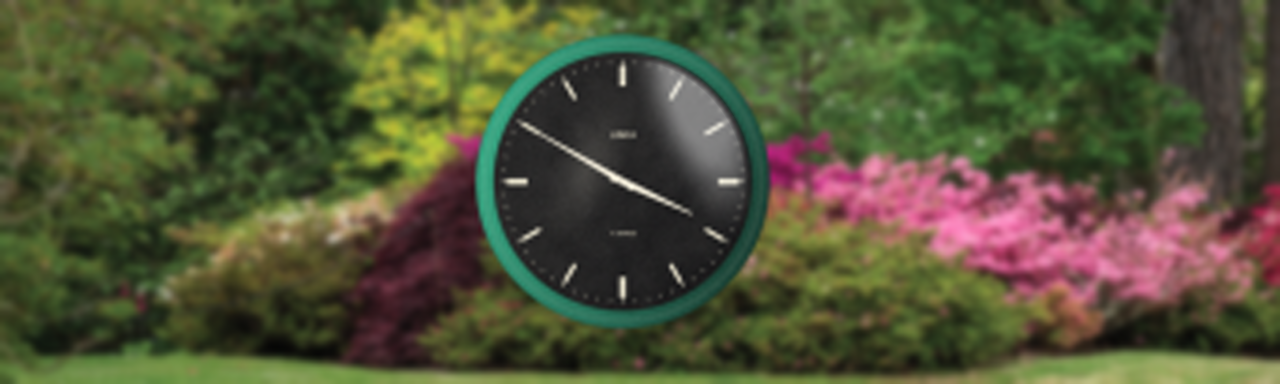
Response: 3:50
